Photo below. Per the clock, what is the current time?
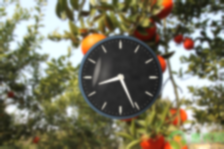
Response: 8:26
